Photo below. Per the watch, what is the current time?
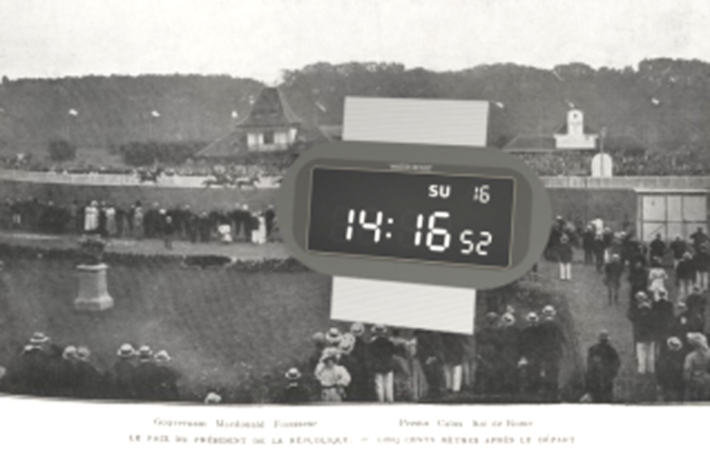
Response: 14:16:52
